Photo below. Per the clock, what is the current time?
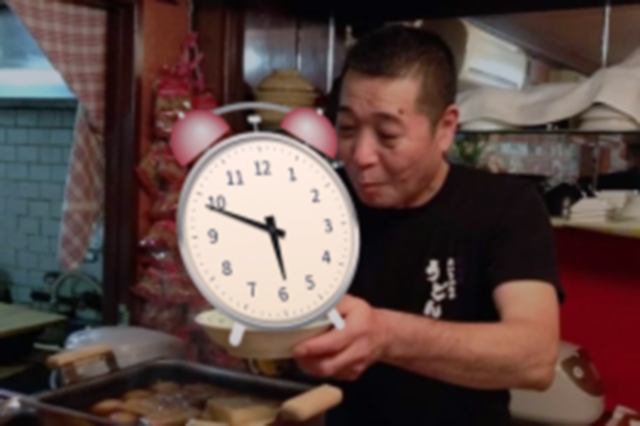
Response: 5:49
